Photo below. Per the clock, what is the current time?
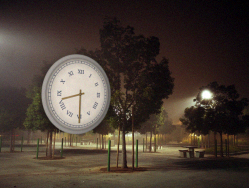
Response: 8:30
